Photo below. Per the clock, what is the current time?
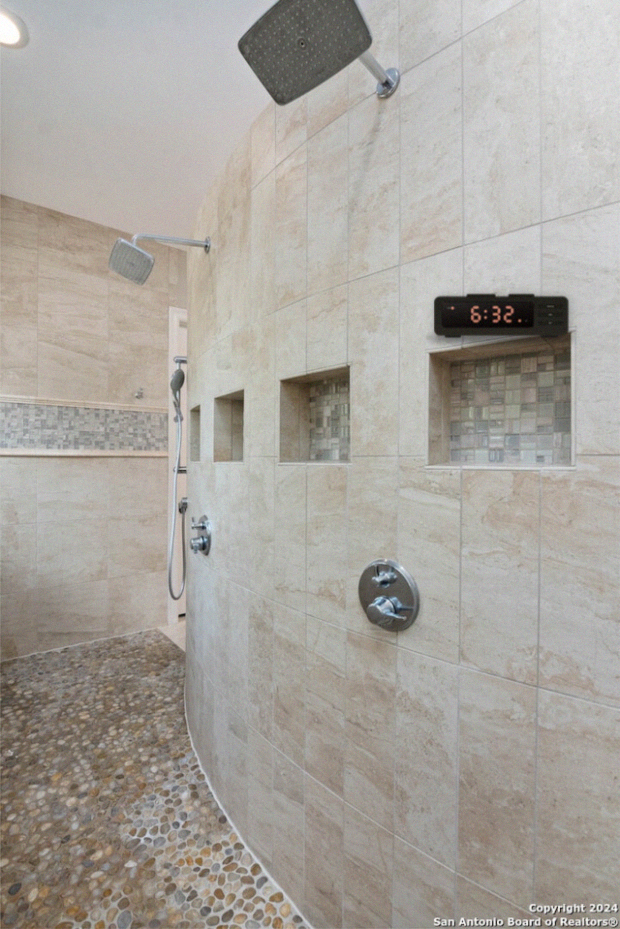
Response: 6:32
